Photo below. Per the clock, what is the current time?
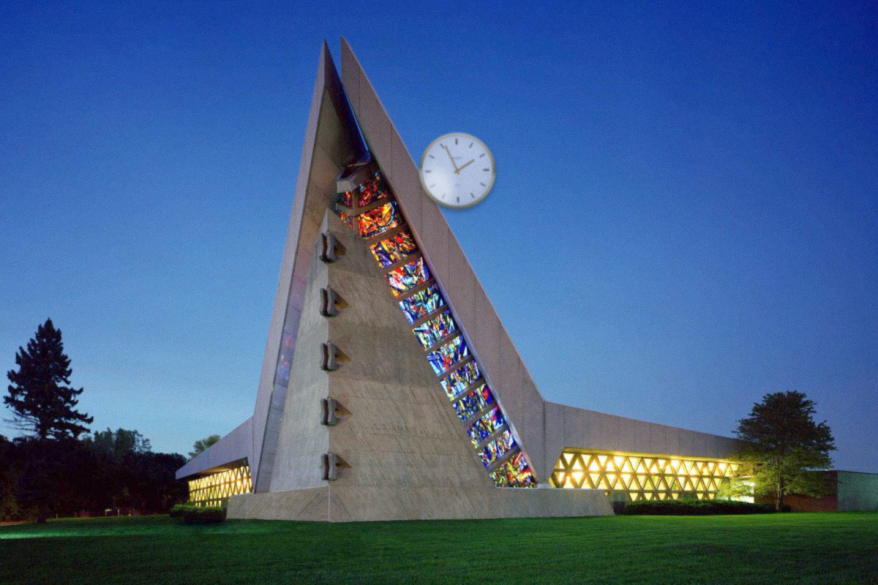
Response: 1:56
